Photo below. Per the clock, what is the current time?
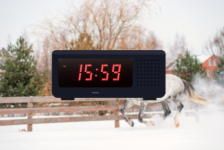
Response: 15:59
